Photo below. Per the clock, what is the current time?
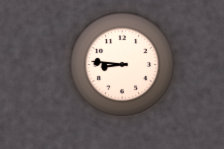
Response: 8:46
